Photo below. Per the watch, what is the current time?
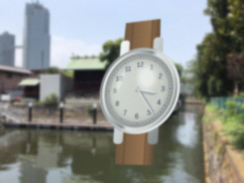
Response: 3:24
